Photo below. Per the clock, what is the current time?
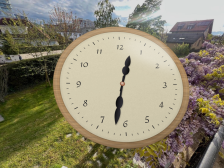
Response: 12:32
